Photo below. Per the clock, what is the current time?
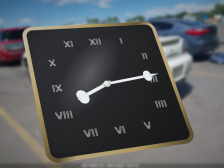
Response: 8:14
